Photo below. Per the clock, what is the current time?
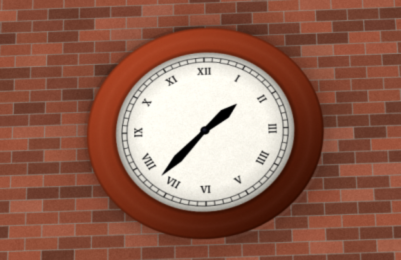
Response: 1:37
